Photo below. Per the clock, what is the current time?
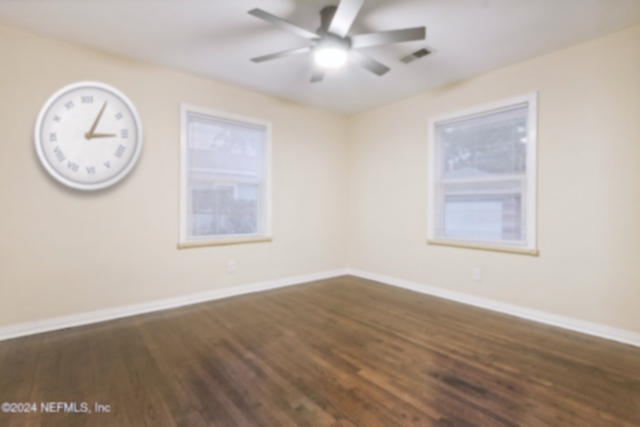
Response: 3:05
